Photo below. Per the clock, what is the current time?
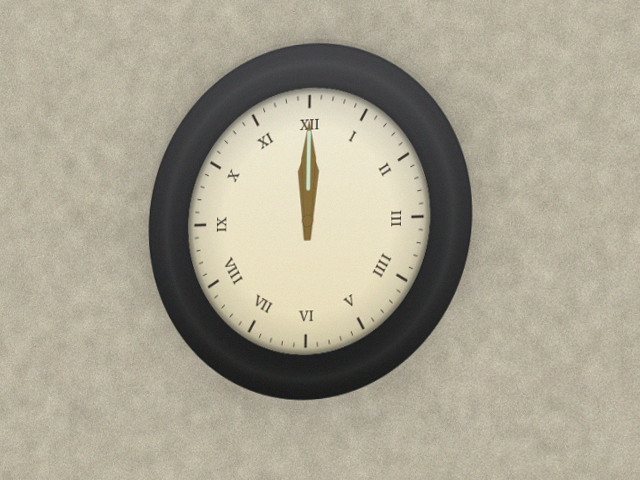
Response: 12:00
